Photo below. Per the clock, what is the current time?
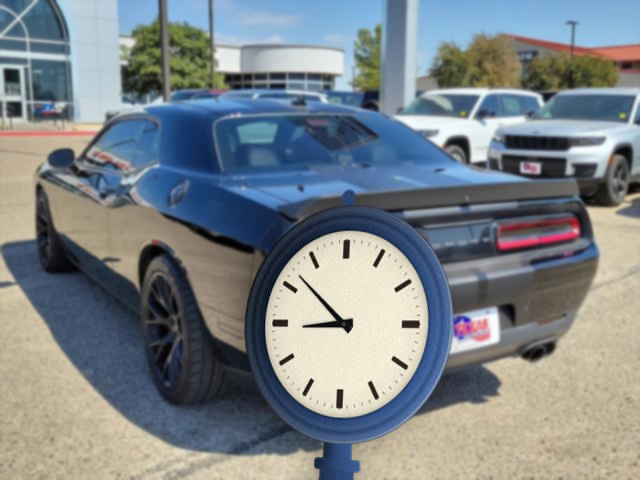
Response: 8:52
